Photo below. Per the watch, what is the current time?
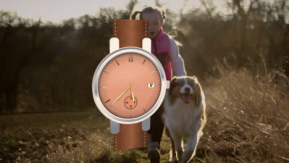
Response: 5:38
